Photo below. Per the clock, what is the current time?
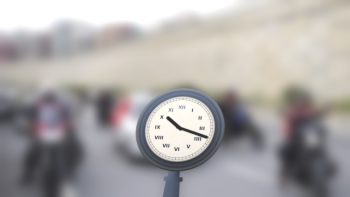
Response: 10:18
